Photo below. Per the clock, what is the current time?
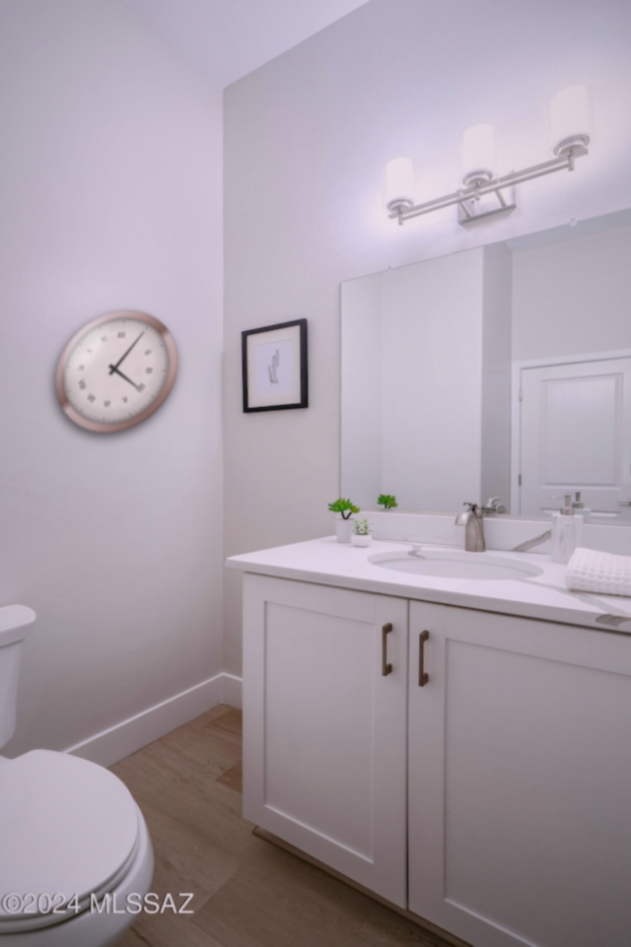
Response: 4:05
